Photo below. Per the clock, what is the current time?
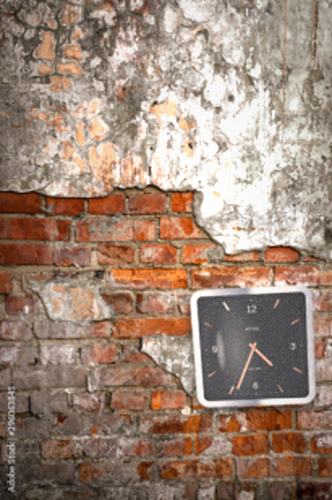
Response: 4:34
